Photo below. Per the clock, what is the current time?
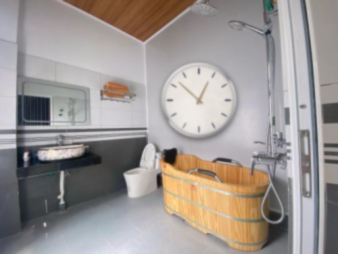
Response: 12:52
